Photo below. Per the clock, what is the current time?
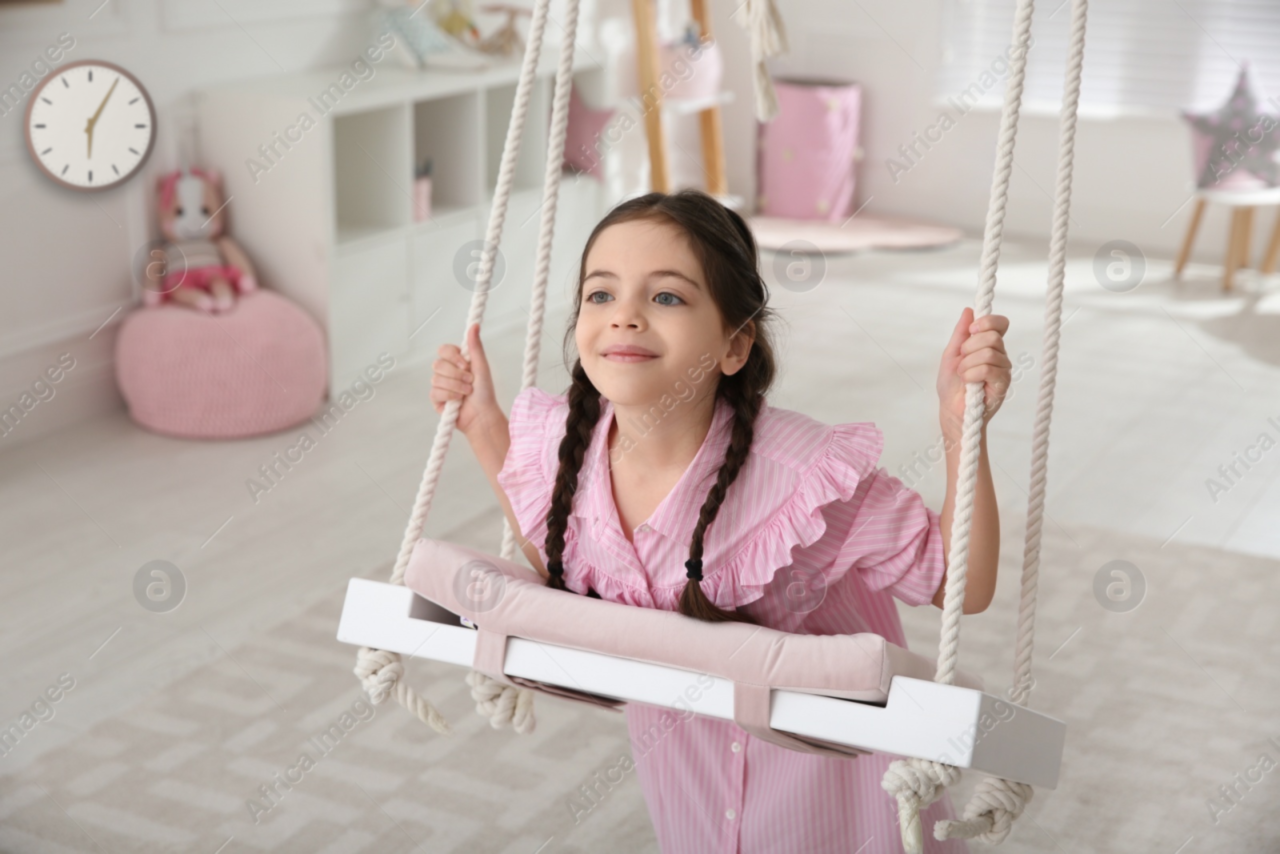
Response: 6:05
